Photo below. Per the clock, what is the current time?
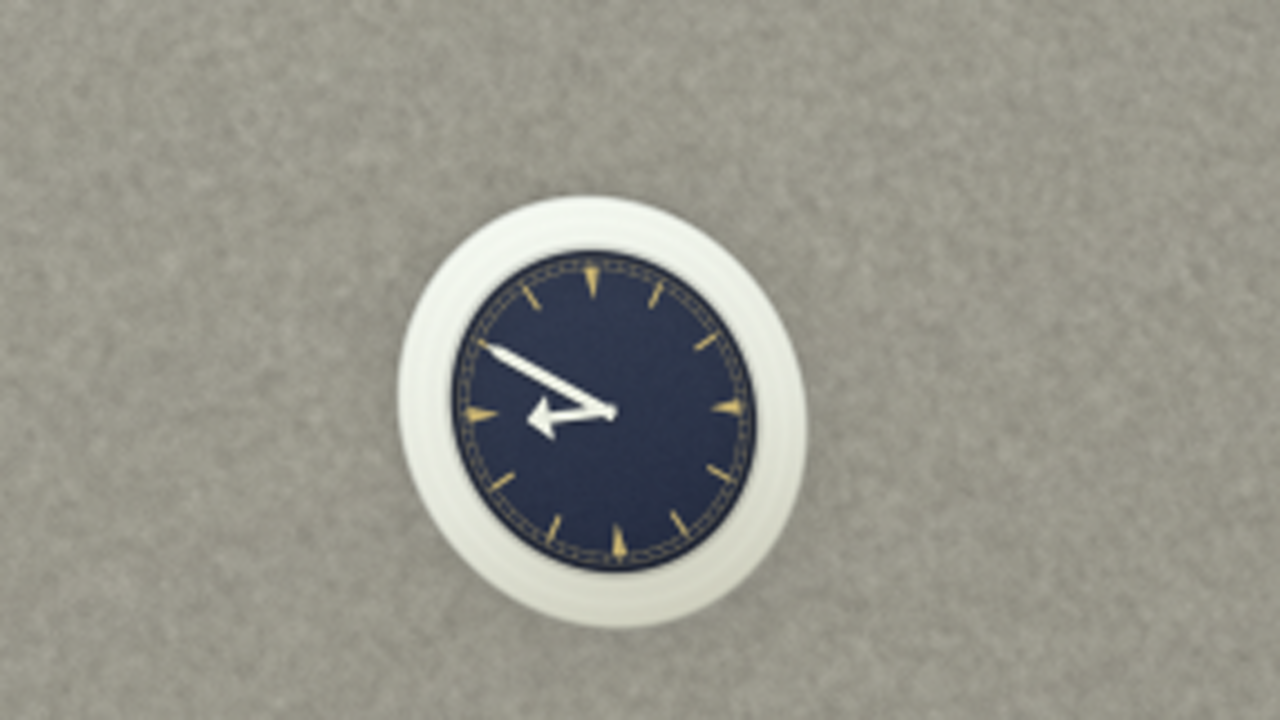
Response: 8:50
